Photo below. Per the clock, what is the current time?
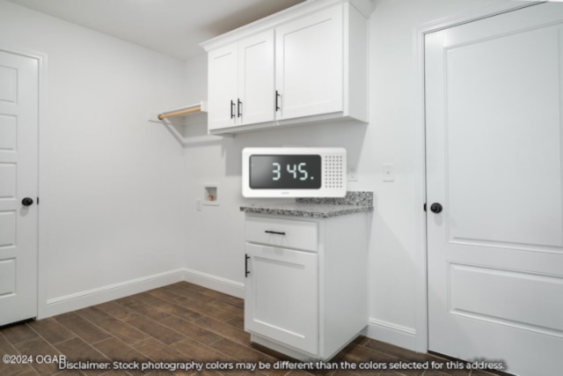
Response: 3:45
